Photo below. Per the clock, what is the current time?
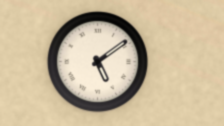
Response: 5:09
